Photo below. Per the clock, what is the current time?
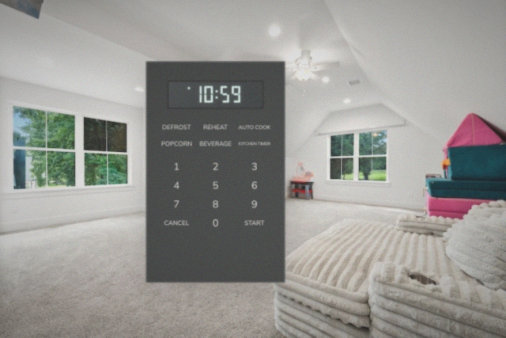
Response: 10:59
